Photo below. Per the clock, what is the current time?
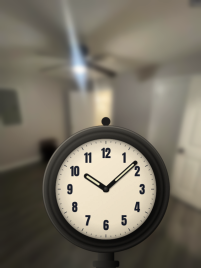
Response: 10:08
